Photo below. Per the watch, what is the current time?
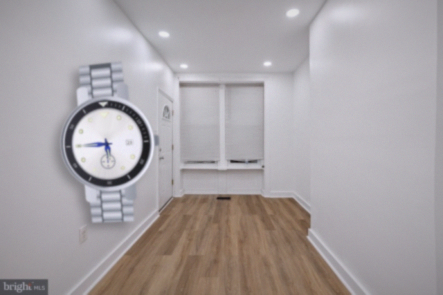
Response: 5:45
